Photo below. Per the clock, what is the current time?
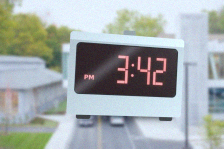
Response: 3:42
